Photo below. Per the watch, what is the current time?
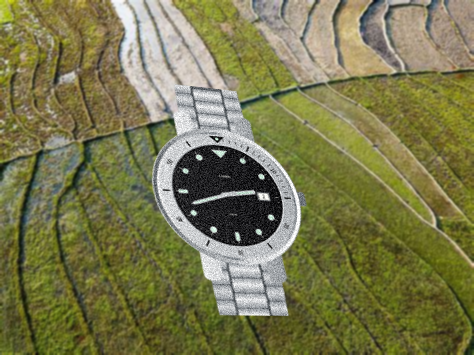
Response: 2:42
